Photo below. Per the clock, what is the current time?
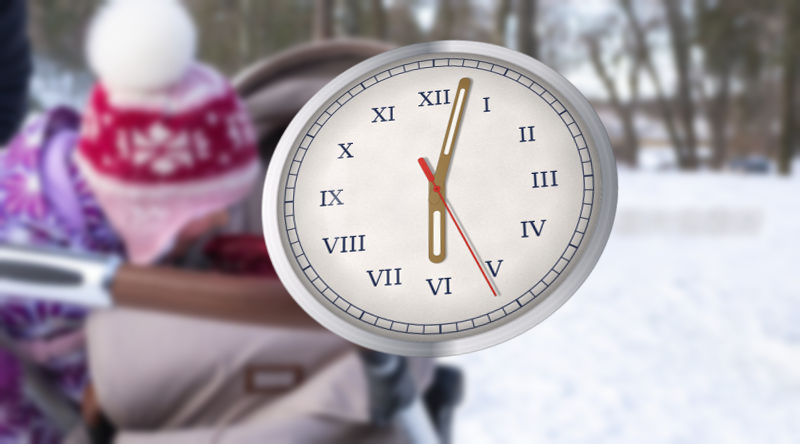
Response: 6:02:26
